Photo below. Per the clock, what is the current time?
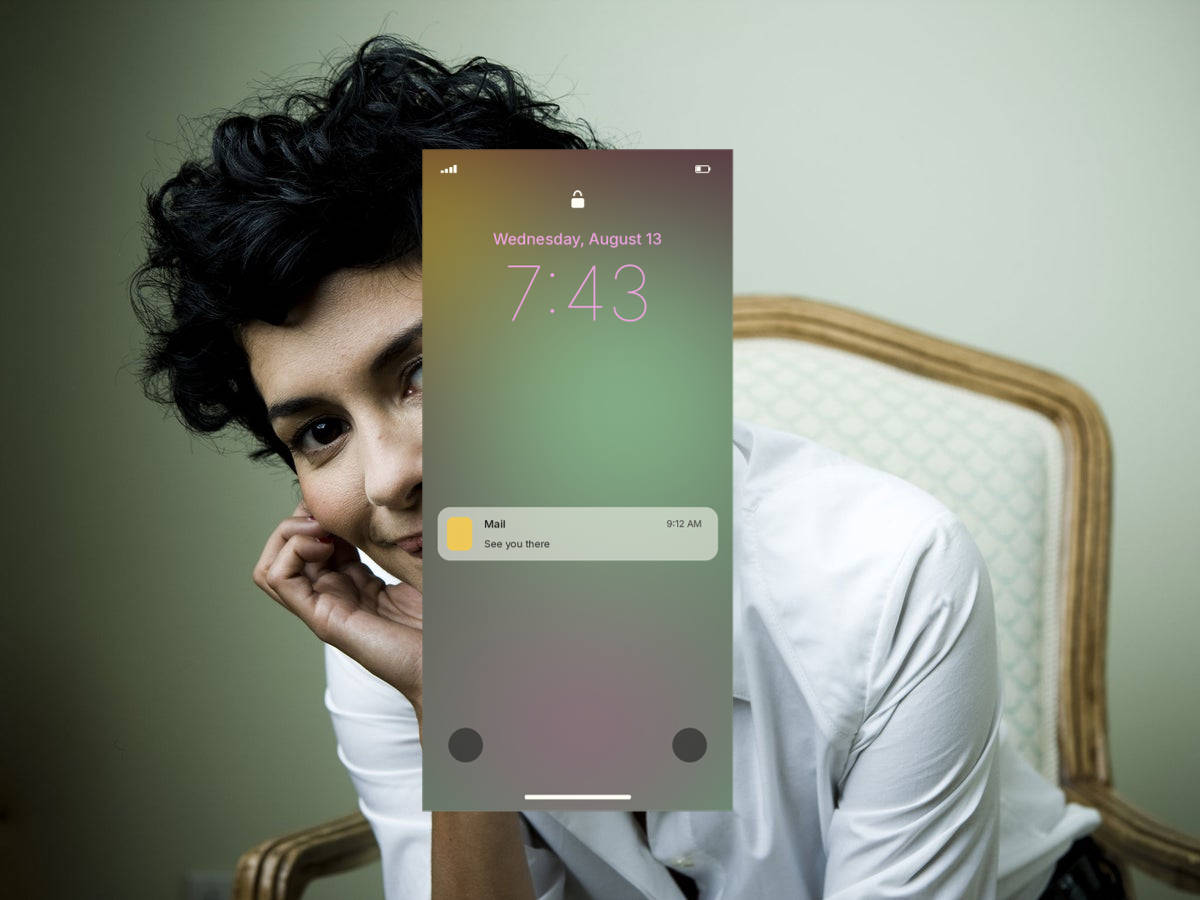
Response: 7:43
